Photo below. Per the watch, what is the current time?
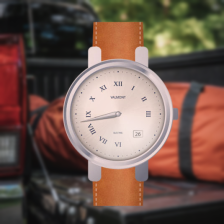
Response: 8:43
